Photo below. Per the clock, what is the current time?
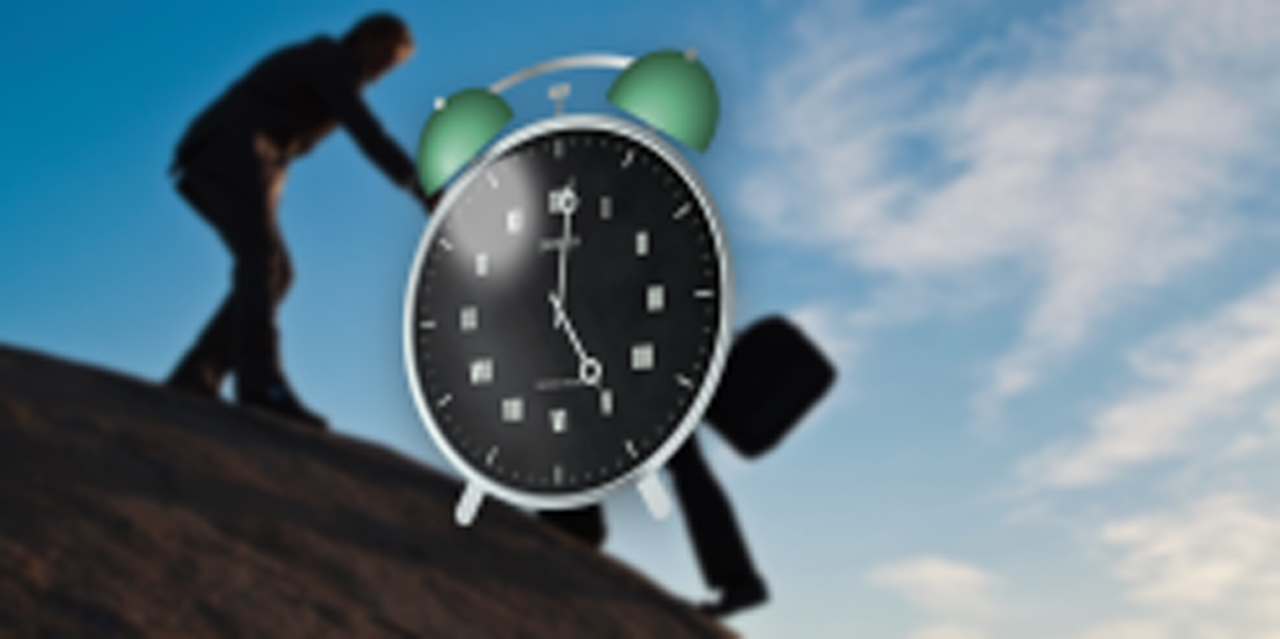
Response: 5:01
